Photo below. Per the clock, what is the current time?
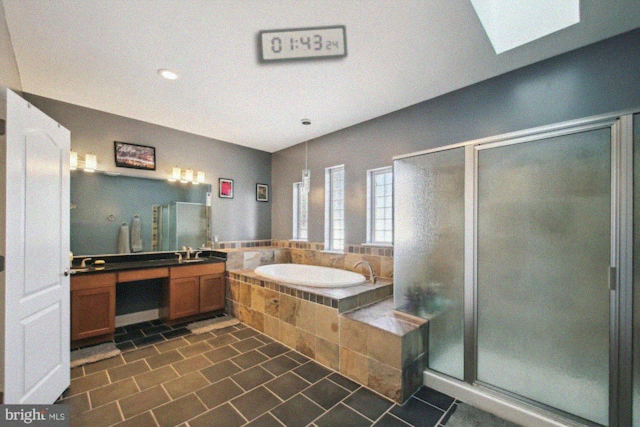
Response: 1:43
